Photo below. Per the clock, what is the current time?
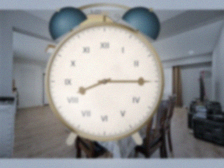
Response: 8:15
